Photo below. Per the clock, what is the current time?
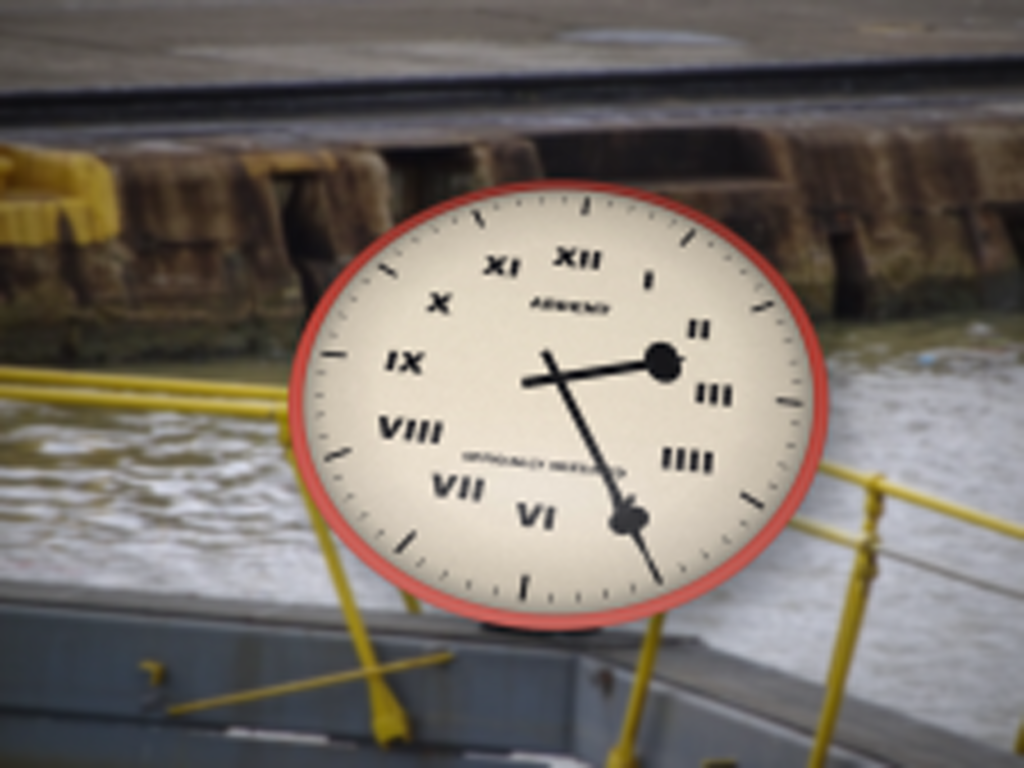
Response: 2:25
